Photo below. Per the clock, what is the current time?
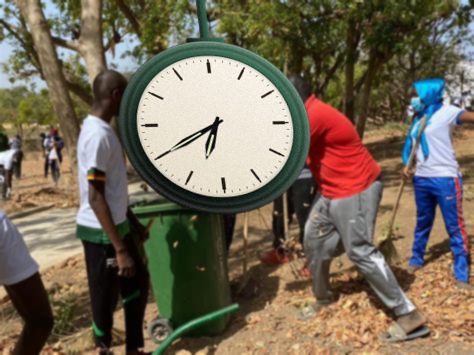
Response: 6:40
